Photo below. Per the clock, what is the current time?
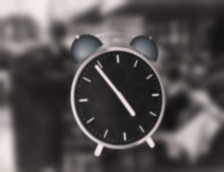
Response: 4:54
